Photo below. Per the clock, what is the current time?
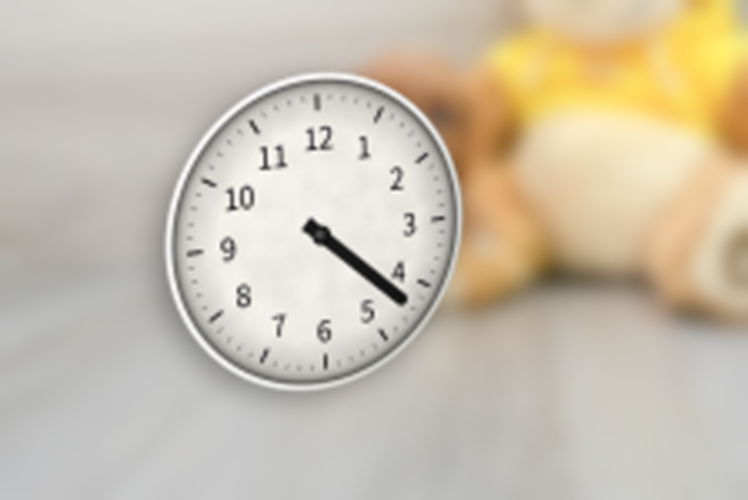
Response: 4:22
